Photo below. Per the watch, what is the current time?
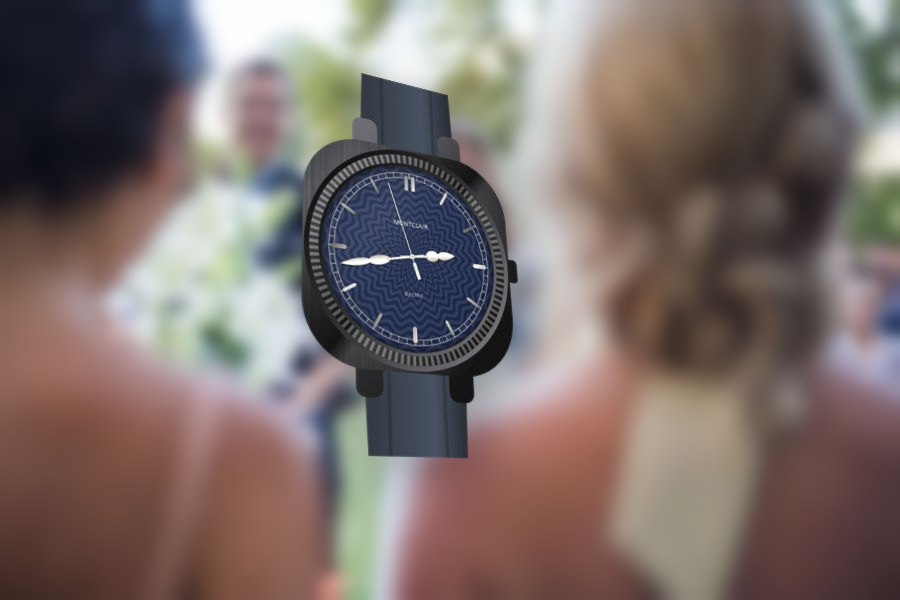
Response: 2:42:57
